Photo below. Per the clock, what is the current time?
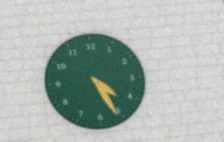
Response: 4:26
